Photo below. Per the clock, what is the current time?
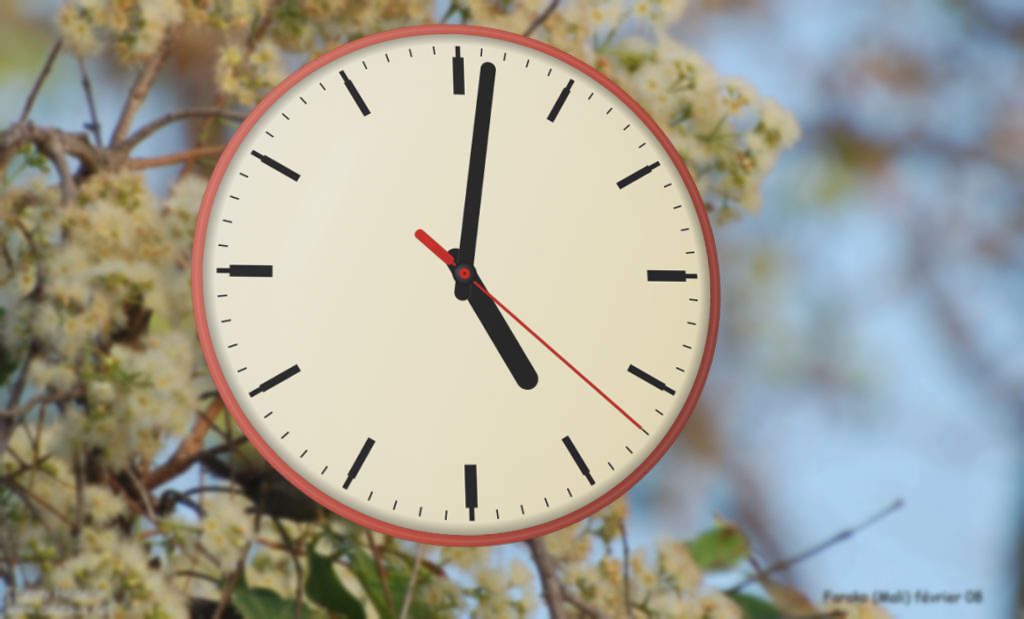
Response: 5:01:22
